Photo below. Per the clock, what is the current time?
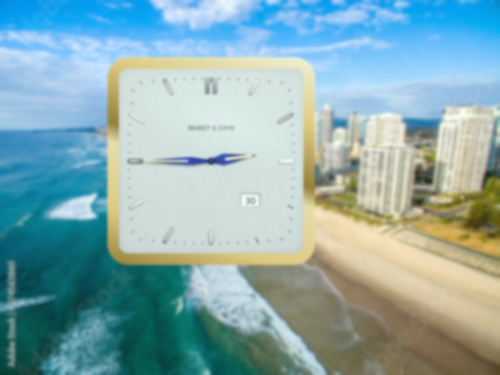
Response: 2:45
